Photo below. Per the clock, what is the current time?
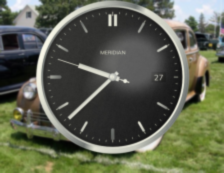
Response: 9:37:48
